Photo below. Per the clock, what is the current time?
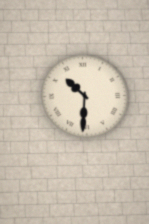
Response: 10:31
